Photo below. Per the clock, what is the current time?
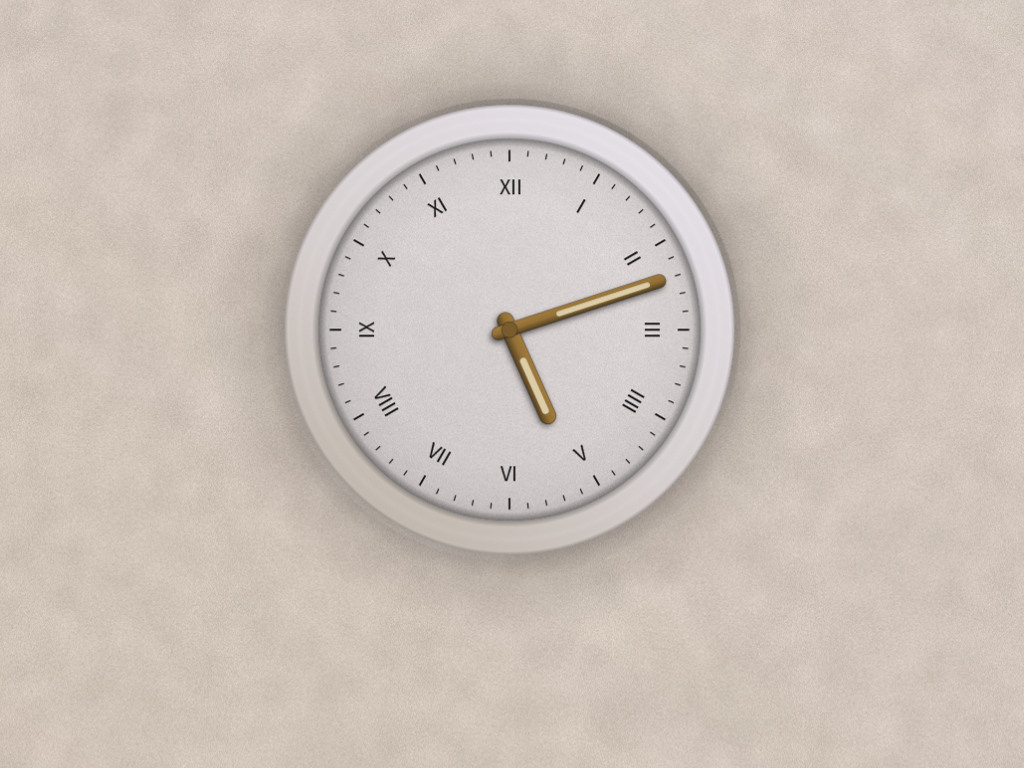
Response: 5:12
